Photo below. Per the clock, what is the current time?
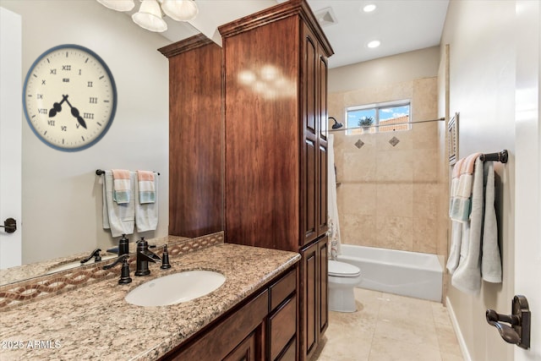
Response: 7:23
